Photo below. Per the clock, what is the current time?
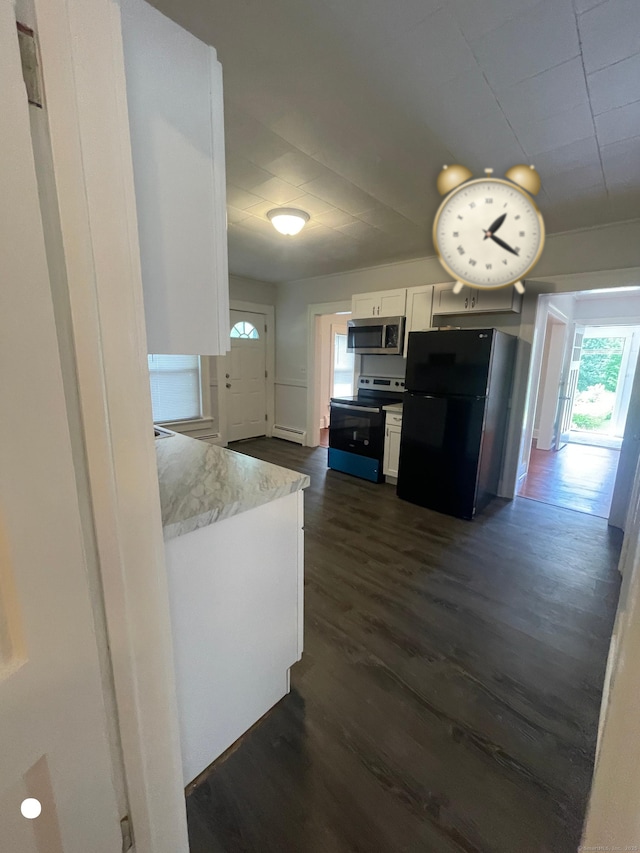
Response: 1:21
